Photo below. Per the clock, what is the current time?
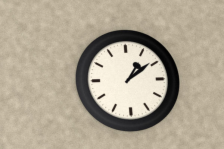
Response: 1:09
